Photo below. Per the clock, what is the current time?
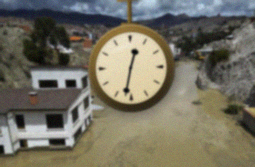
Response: 12:32
